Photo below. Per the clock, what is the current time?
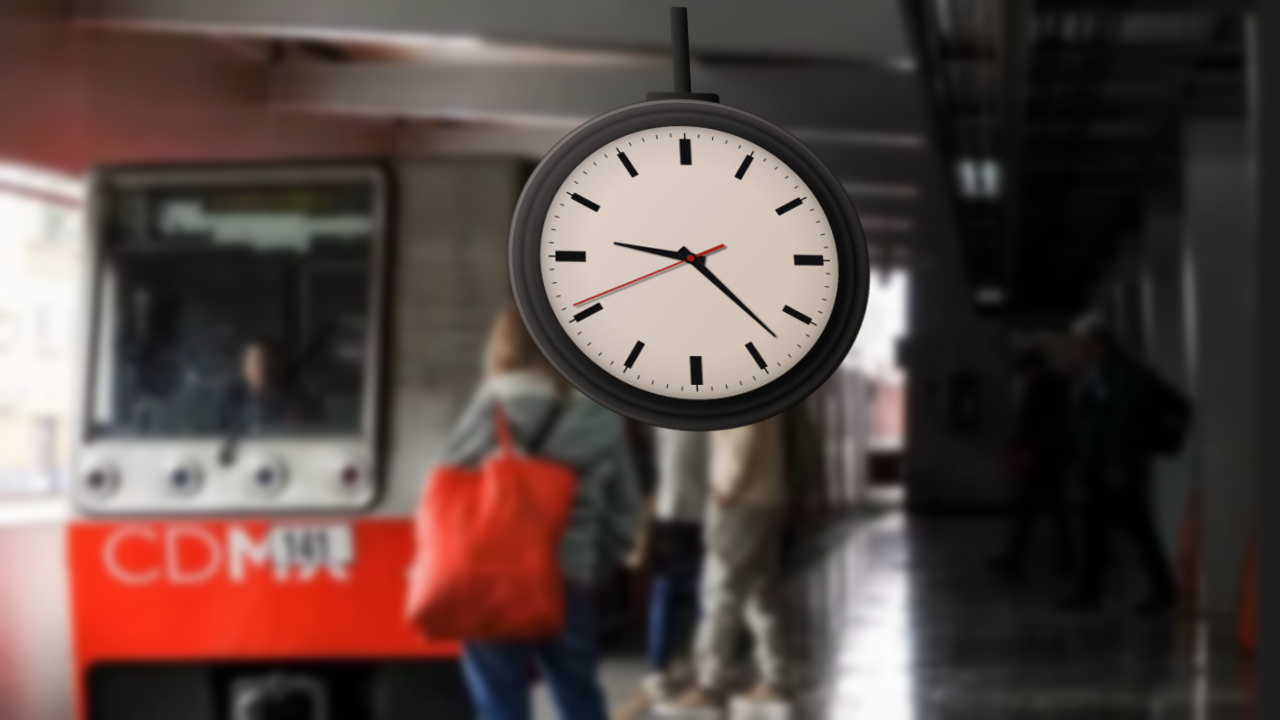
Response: 9:22:41
